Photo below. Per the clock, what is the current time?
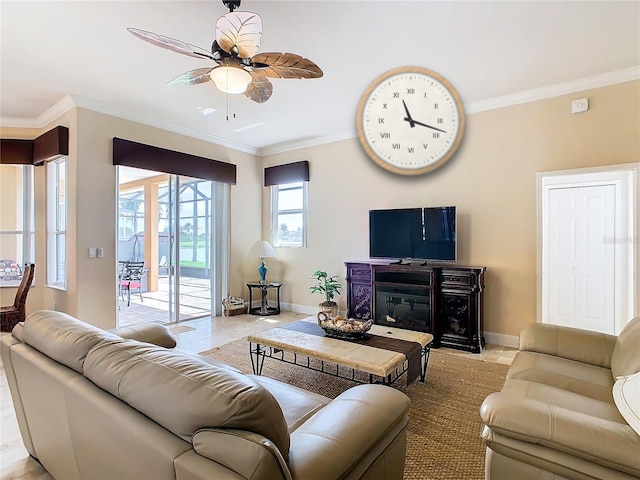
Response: 11:18
